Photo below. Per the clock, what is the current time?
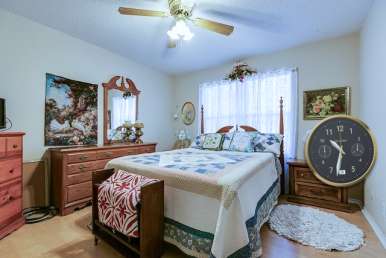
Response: 10:32
